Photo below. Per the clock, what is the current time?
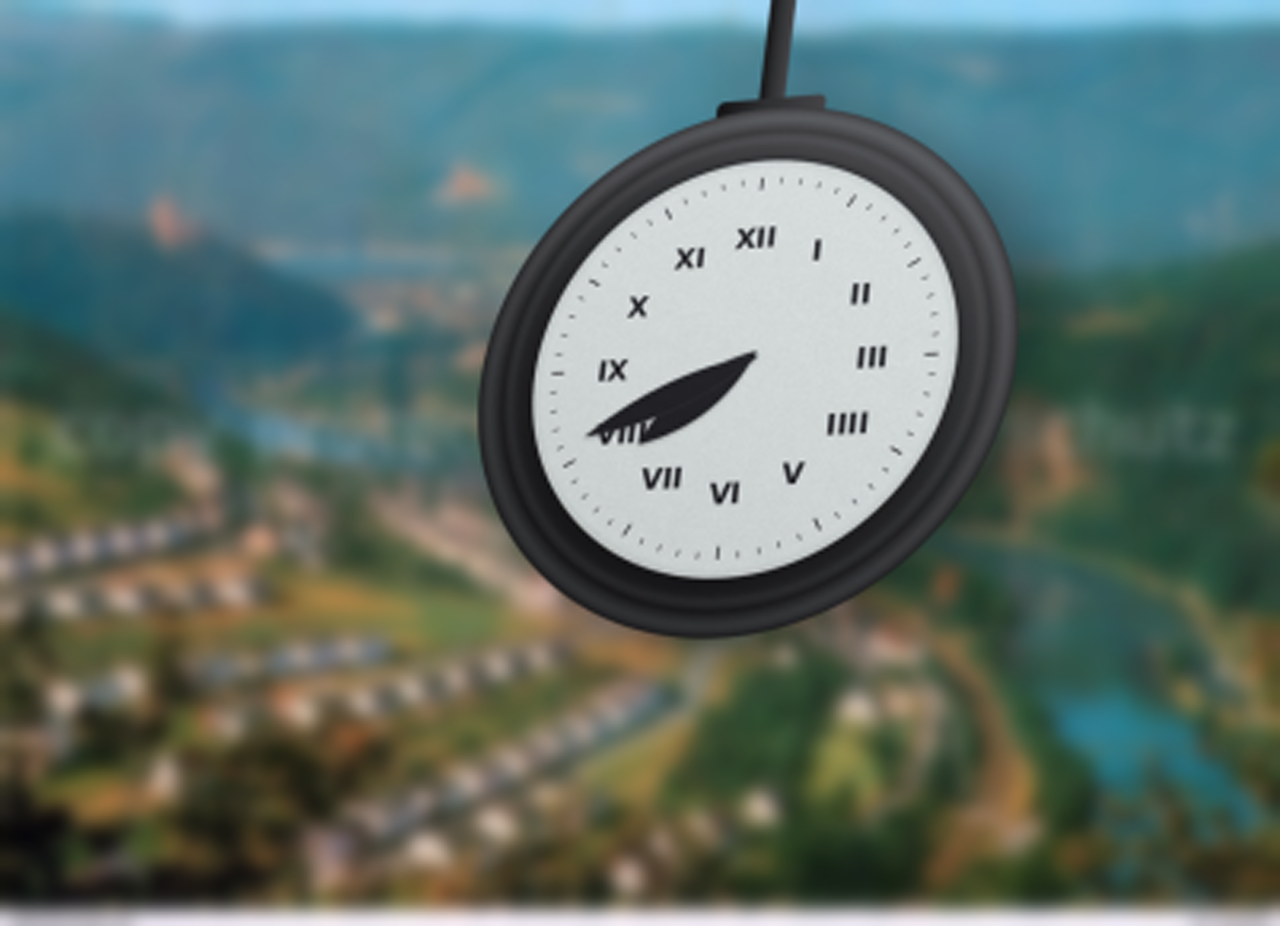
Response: 7:41
